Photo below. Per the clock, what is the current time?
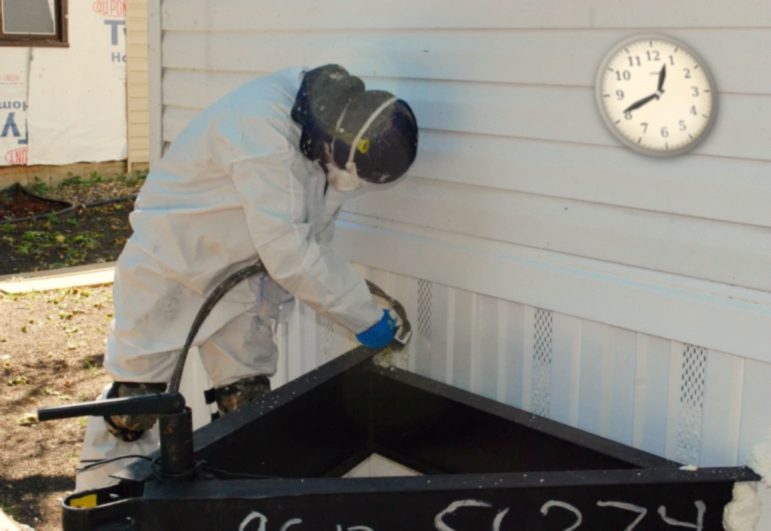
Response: 12:41
